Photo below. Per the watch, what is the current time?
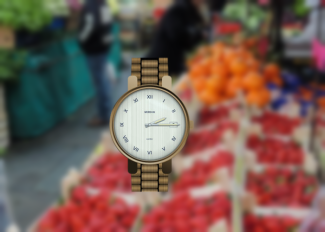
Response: 2:15
